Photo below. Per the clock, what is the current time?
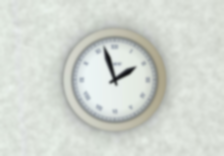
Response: 1:57
